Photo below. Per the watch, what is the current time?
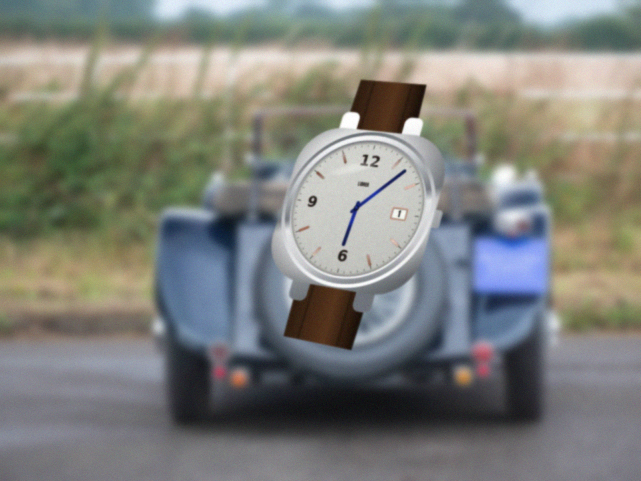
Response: 6:07
